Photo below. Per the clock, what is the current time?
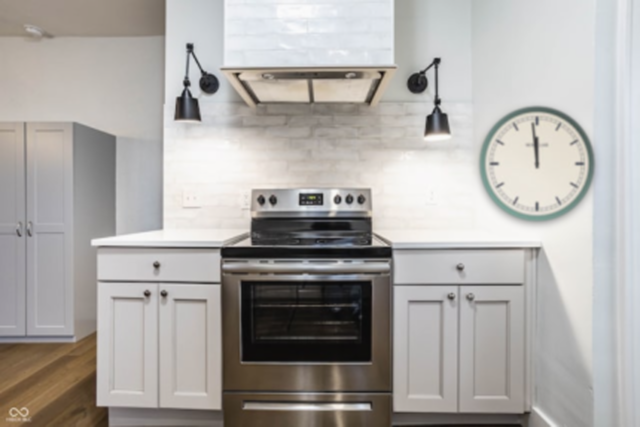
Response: 11:59
